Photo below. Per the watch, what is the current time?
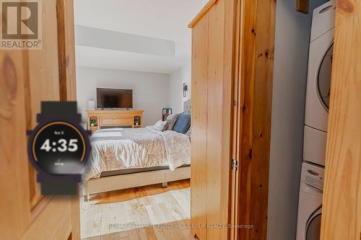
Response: 4:35
